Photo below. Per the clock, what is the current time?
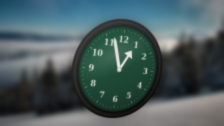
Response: 12:57
